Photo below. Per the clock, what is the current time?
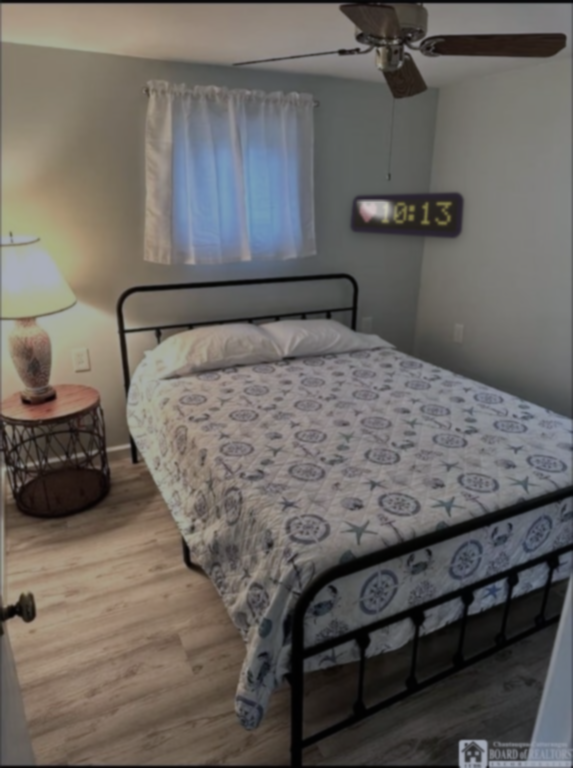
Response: 10:13
